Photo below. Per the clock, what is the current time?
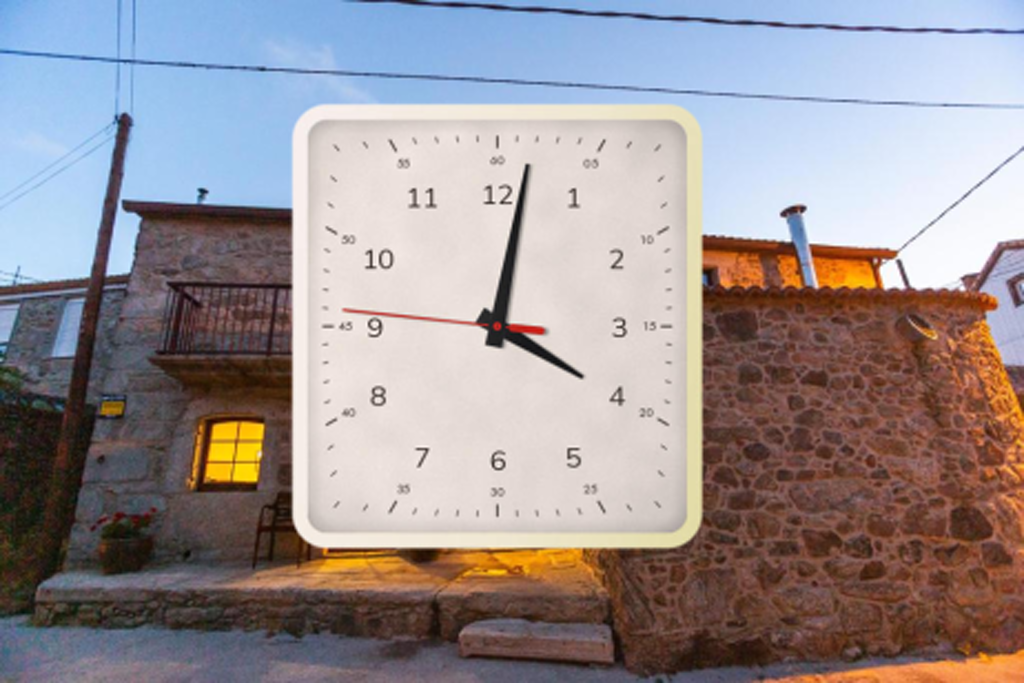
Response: 4:01:46
